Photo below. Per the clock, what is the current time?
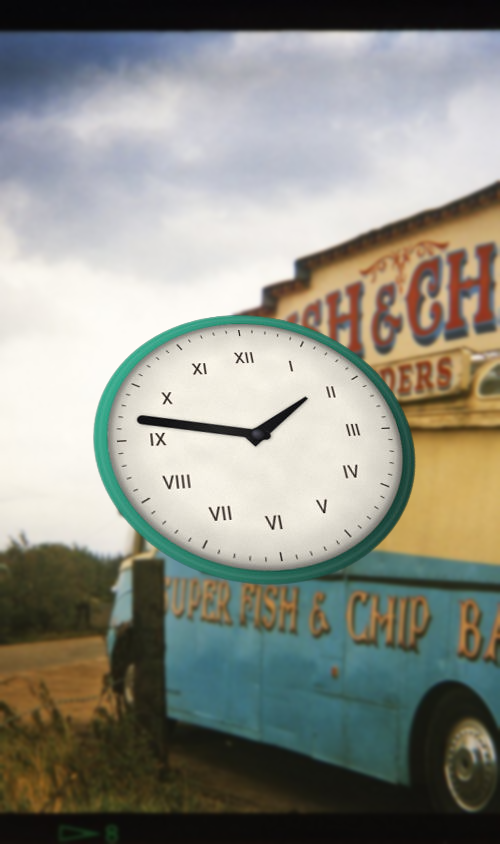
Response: 1:47
